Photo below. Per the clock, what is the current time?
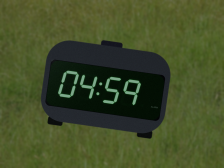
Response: 4:59
